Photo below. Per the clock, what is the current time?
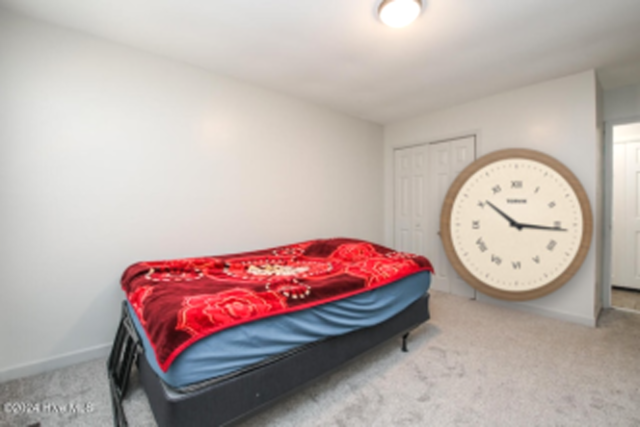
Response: 10:16
